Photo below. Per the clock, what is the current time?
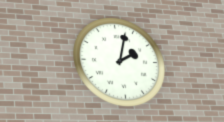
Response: 2:03
